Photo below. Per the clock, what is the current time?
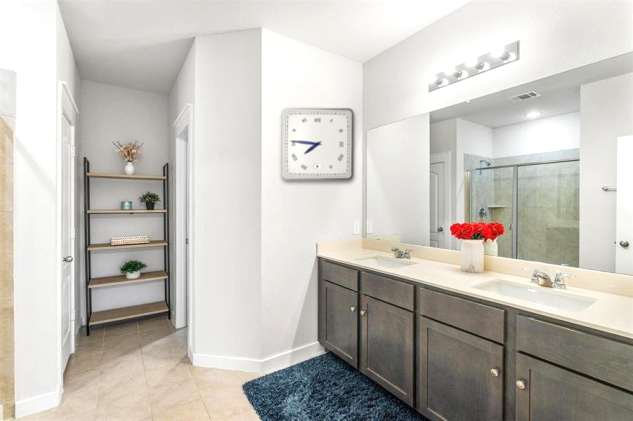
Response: 7:46
